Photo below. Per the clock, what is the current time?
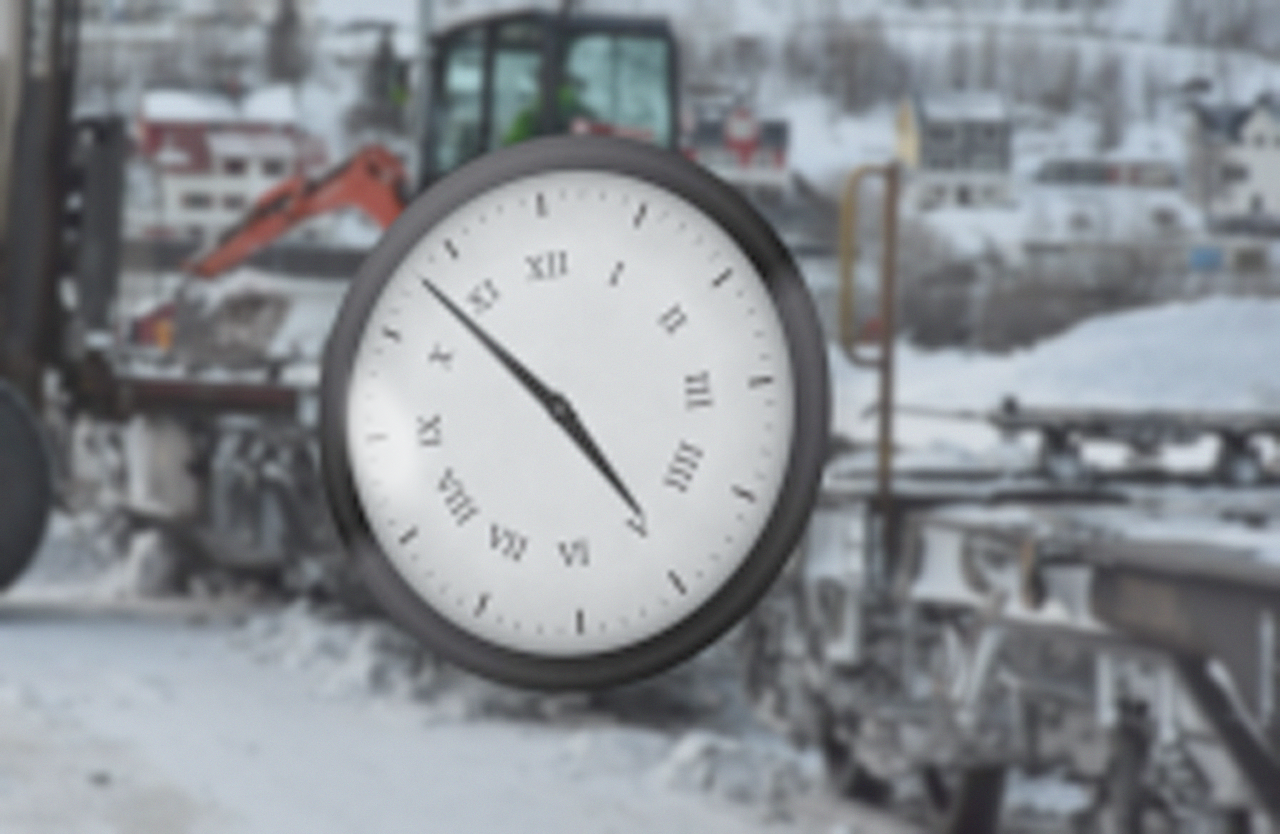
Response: 4:53
